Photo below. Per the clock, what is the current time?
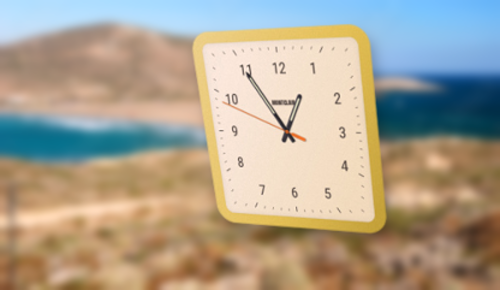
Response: 12:54:49
